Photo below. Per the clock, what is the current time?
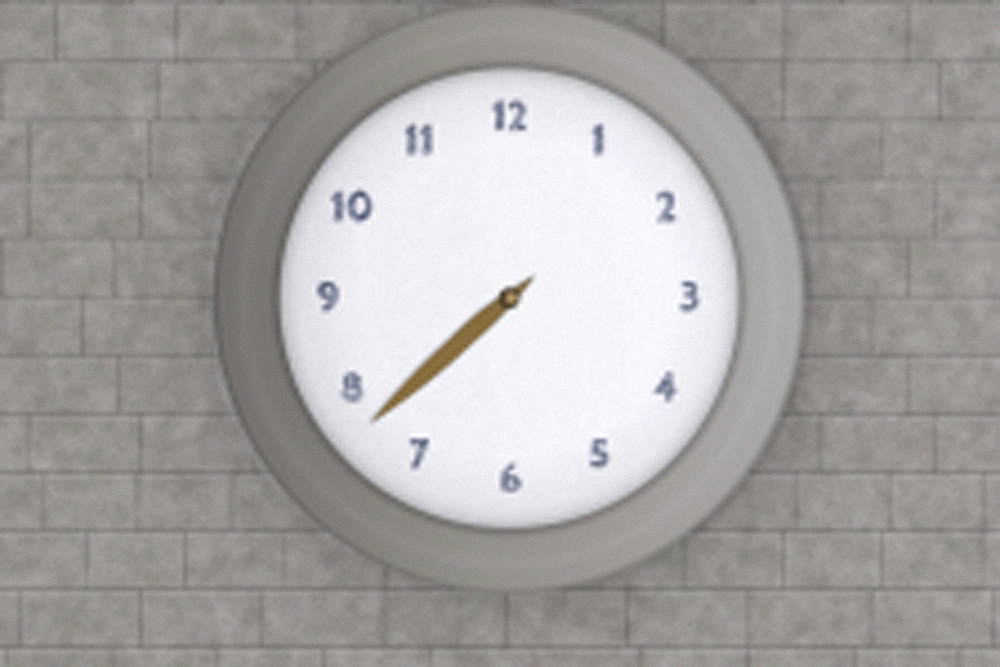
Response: 7:38
